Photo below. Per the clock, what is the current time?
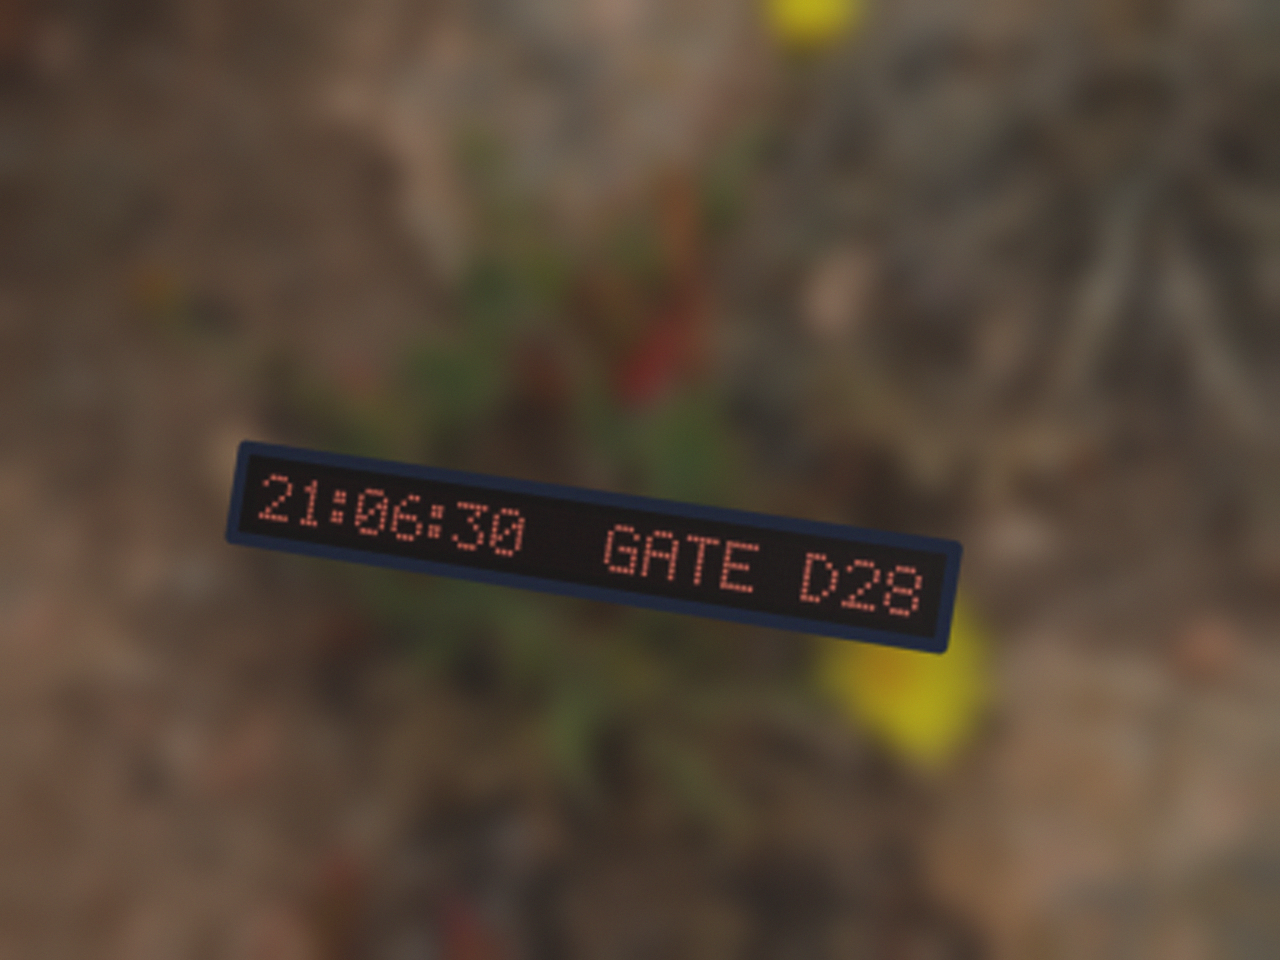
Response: 21:06:30
